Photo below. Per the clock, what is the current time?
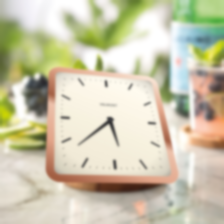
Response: 5:38
